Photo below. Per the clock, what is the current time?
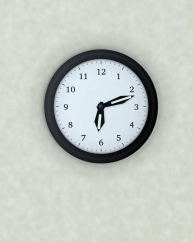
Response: 6:12
